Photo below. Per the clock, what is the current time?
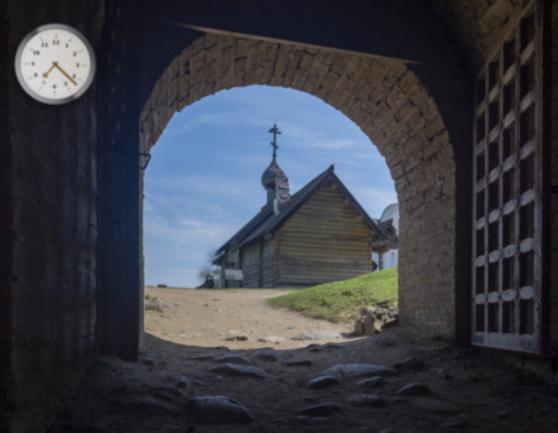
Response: 7:22
